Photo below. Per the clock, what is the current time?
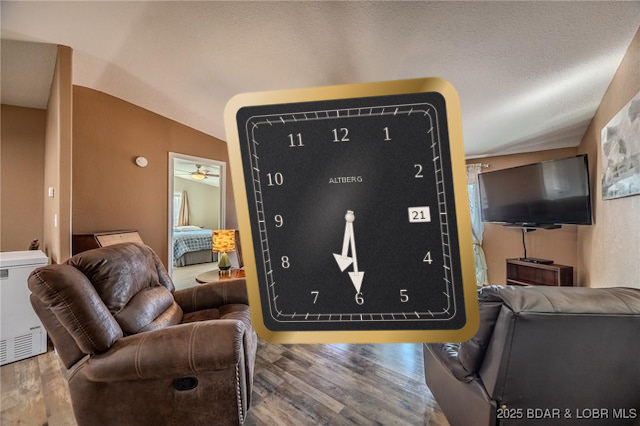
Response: 6:30
